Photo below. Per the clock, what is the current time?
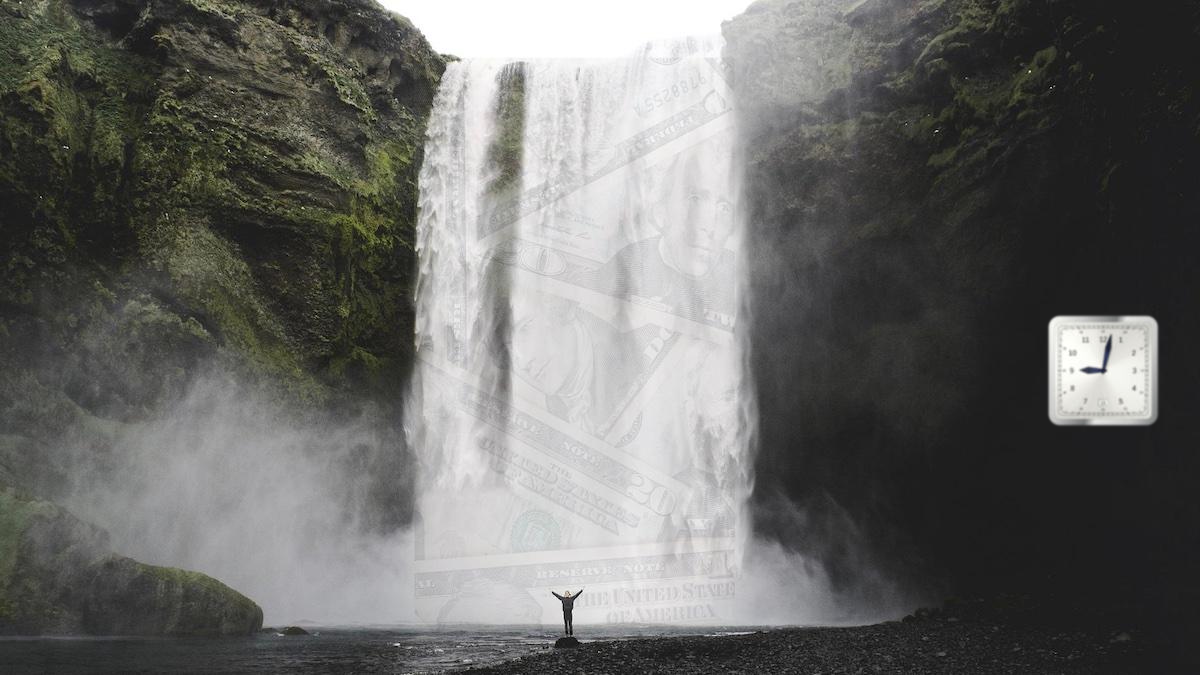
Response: 9:02
